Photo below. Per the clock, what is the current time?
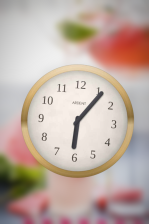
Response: 6:06
